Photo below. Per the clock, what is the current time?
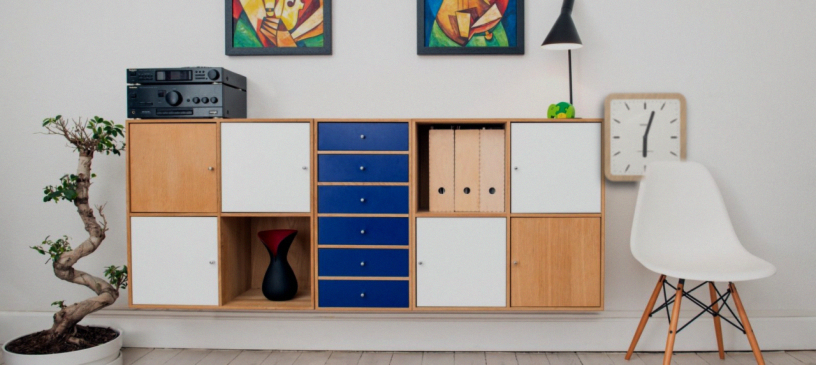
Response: 6:03
